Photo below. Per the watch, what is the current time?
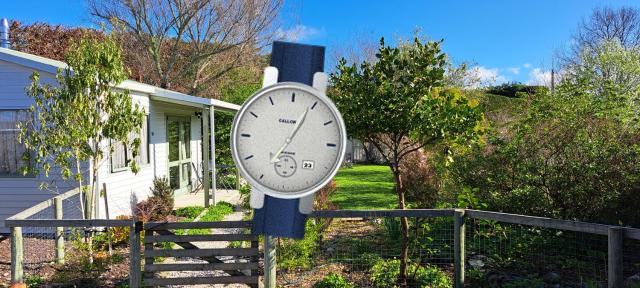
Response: 7:04
